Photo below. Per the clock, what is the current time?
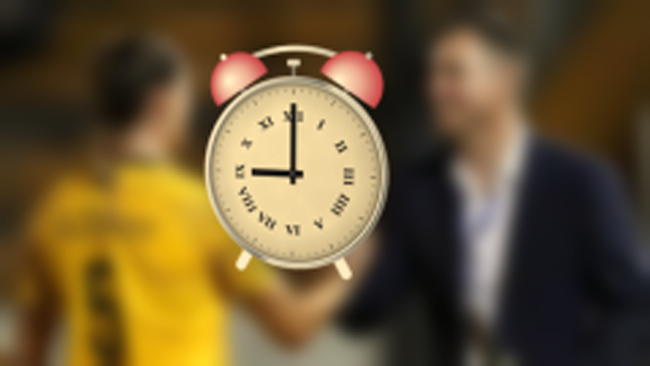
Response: 9:00
